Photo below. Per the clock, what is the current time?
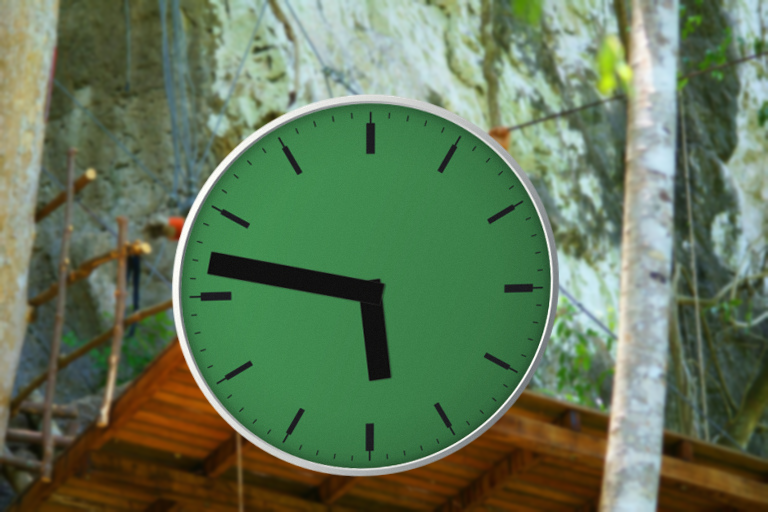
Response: 5:47
